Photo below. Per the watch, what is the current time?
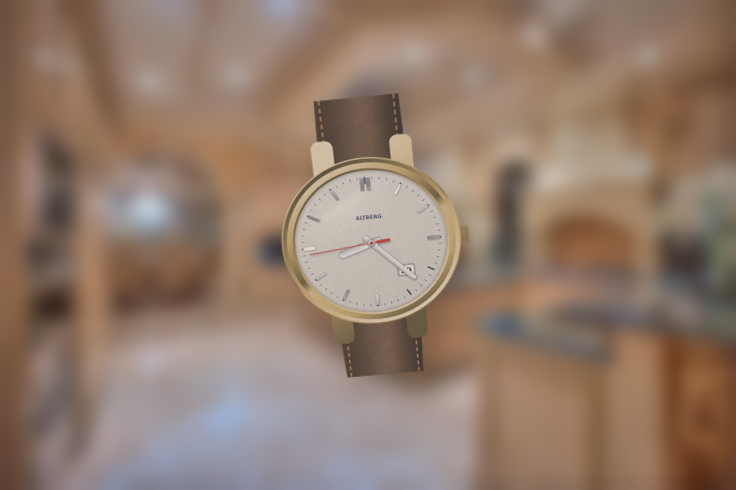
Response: 8:22:44
